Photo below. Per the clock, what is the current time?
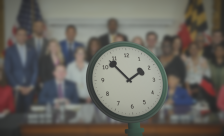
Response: 1:53
